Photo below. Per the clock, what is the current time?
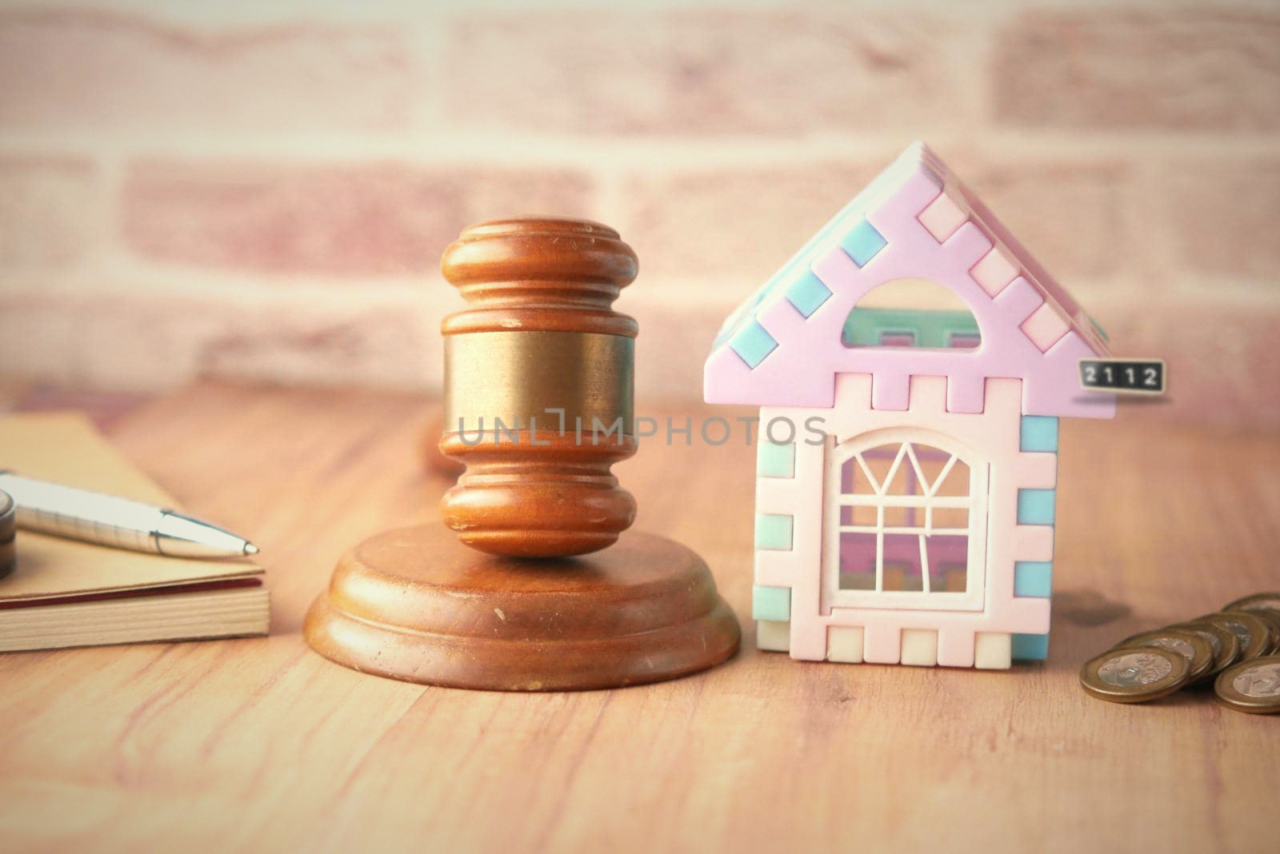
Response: 21:12
